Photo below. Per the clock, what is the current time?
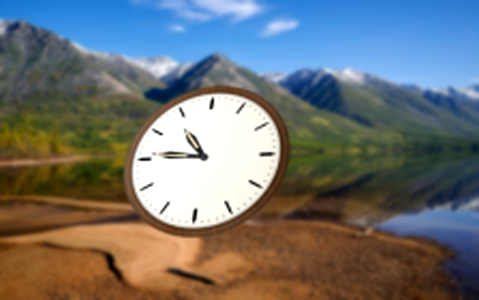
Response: 10:46
